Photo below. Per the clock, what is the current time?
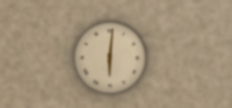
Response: 6:01
